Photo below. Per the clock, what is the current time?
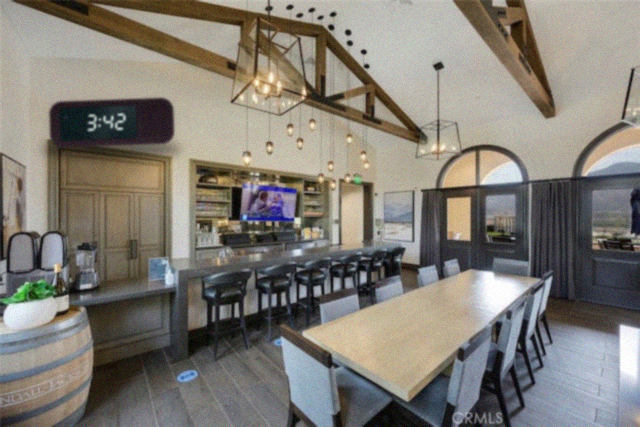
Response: 3:42
